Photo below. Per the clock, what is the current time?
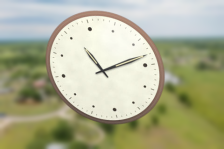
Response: 11:13
